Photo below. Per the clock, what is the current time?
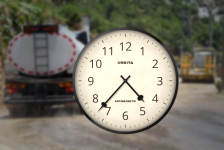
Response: 4:37
